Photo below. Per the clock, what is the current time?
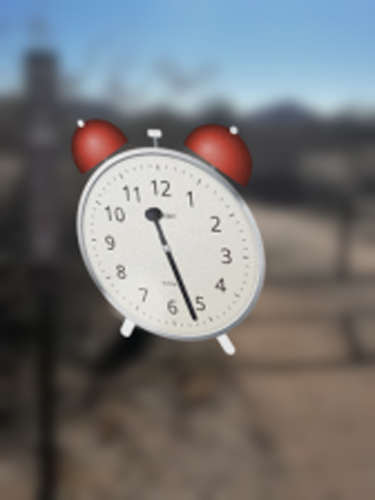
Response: 11:27
